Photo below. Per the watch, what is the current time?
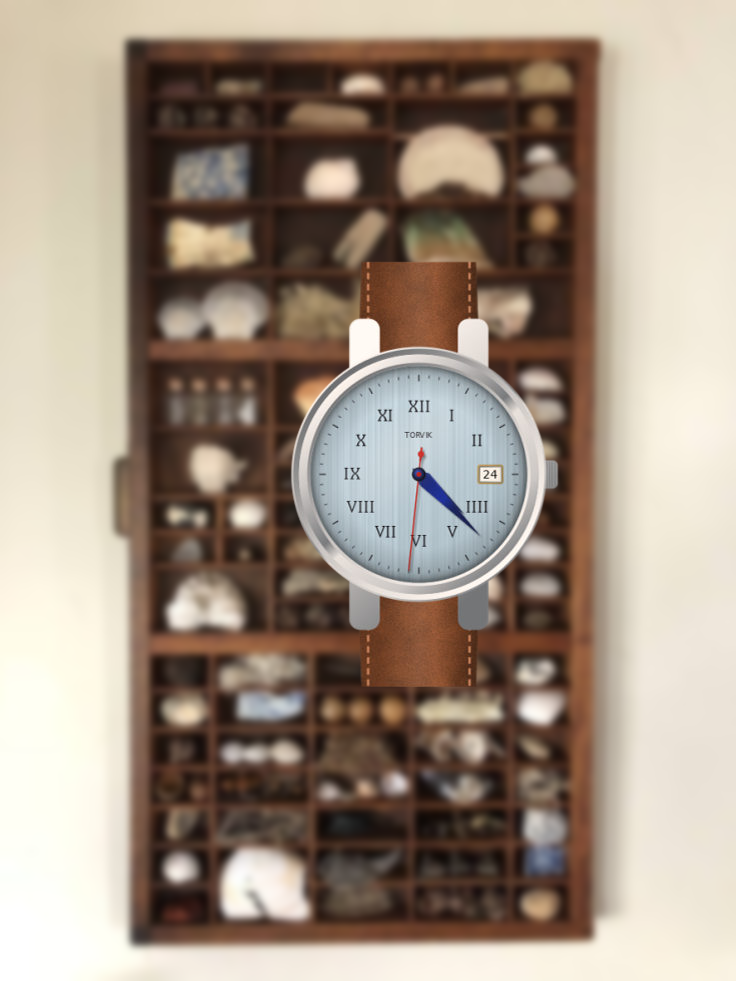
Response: 4:22:31
